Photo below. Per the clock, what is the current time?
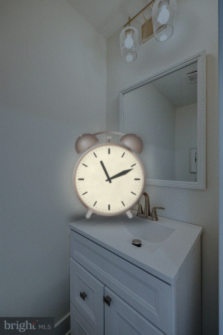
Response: 11:11
